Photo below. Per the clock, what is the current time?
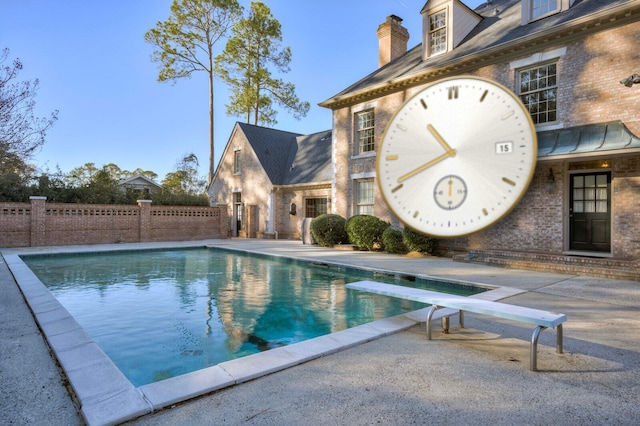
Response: 10:41
